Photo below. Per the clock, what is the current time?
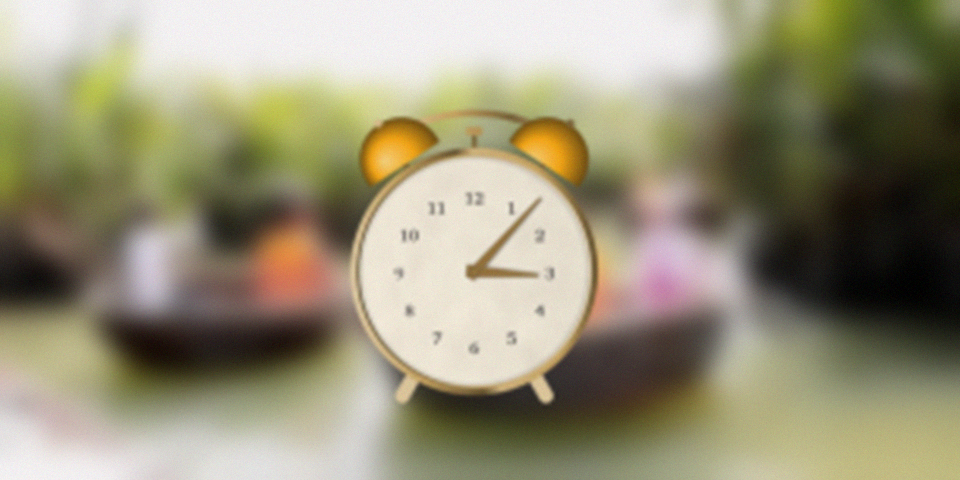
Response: 3:07
